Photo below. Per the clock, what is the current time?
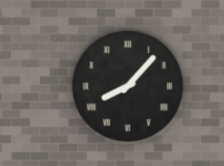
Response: 8:07
